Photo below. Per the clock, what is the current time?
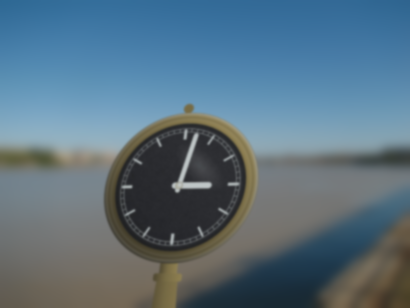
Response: 3:02
